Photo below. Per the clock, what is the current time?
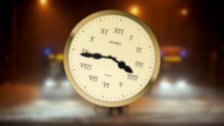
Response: 3:44
